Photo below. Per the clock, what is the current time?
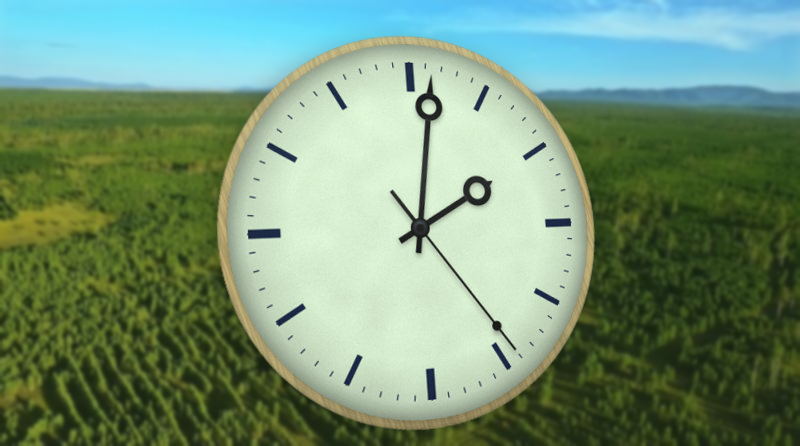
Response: 2:01:24
